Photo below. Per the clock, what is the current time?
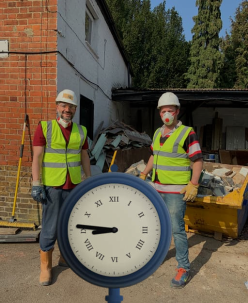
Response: 8:46
